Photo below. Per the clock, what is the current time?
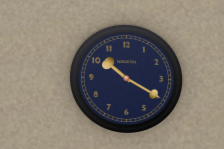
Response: 10:20
